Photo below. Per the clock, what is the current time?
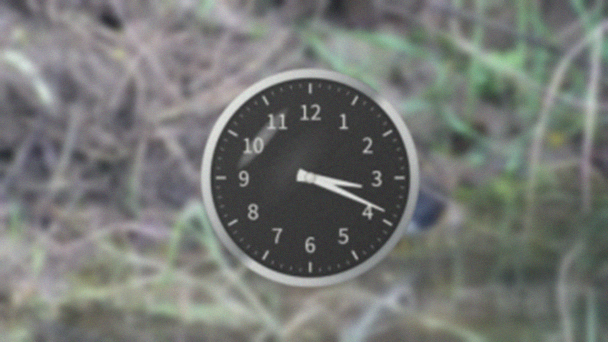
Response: 3:19
